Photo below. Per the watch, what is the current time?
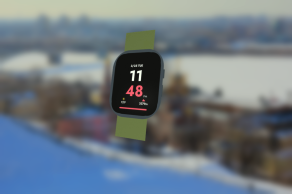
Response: 11:48
